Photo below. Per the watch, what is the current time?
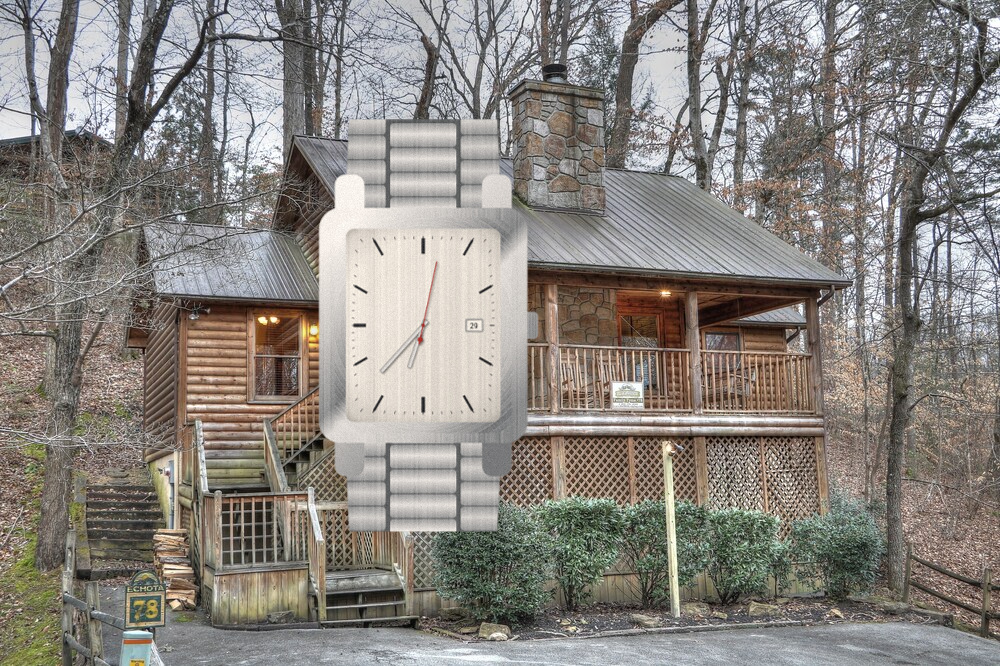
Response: 6:37:02
